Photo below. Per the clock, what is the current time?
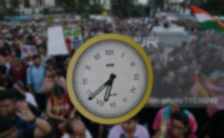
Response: 6:39
